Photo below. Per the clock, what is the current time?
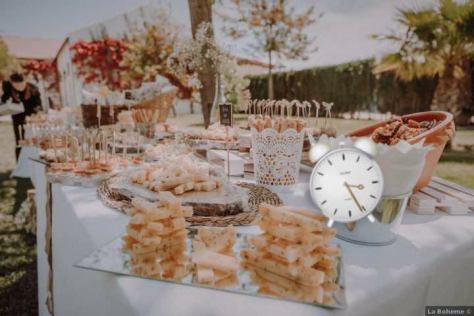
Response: 3:26
